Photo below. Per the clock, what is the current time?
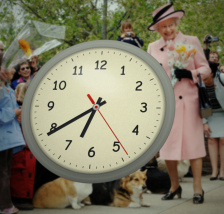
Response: 6:39:24
